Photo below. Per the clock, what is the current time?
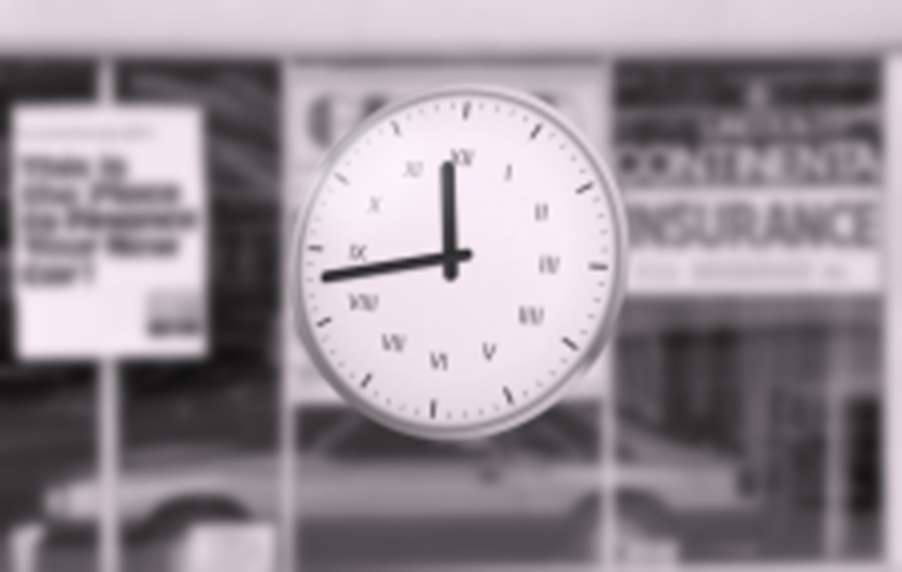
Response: 11:43
